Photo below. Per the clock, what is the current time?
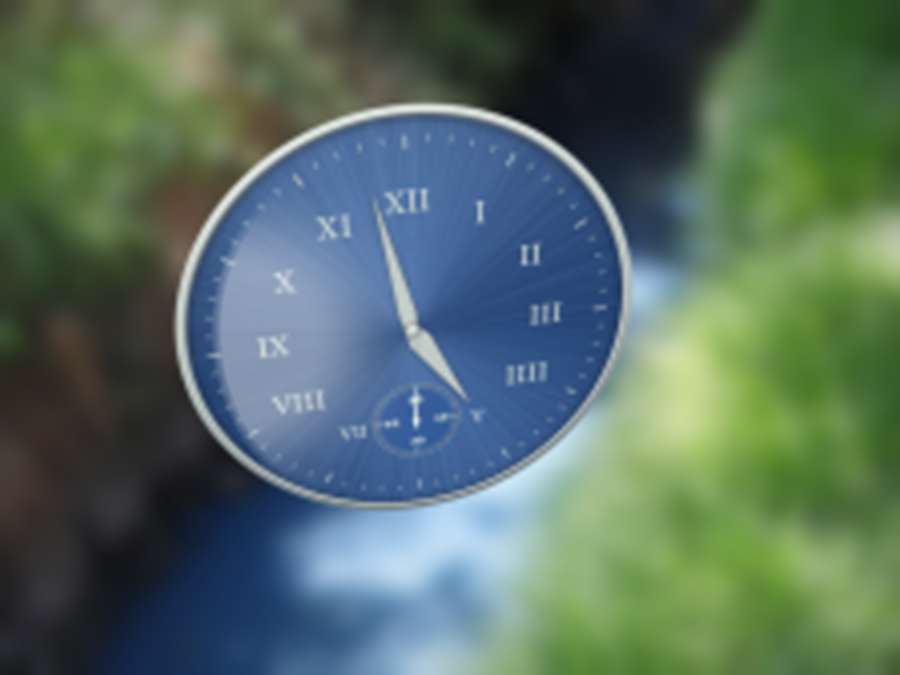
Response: 4:58
